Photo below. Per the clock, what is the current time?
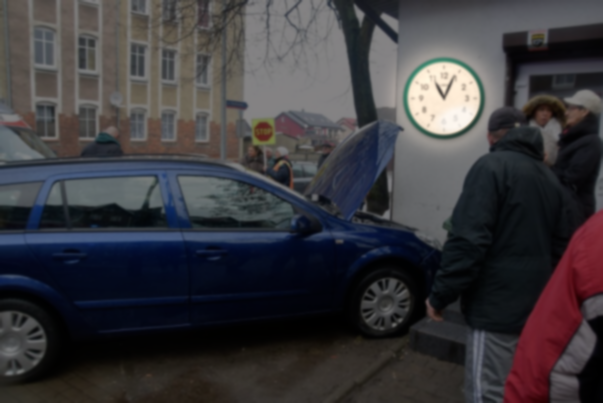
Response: 11:04
